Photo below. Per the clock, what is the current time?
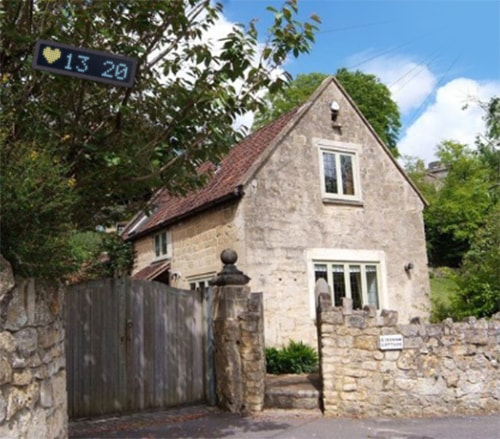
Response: 13:20
